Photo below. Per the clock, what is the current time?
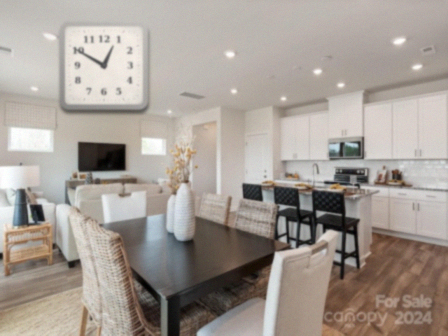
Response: 12:50
